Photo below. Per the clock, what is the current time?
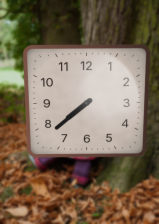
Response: 7:38
